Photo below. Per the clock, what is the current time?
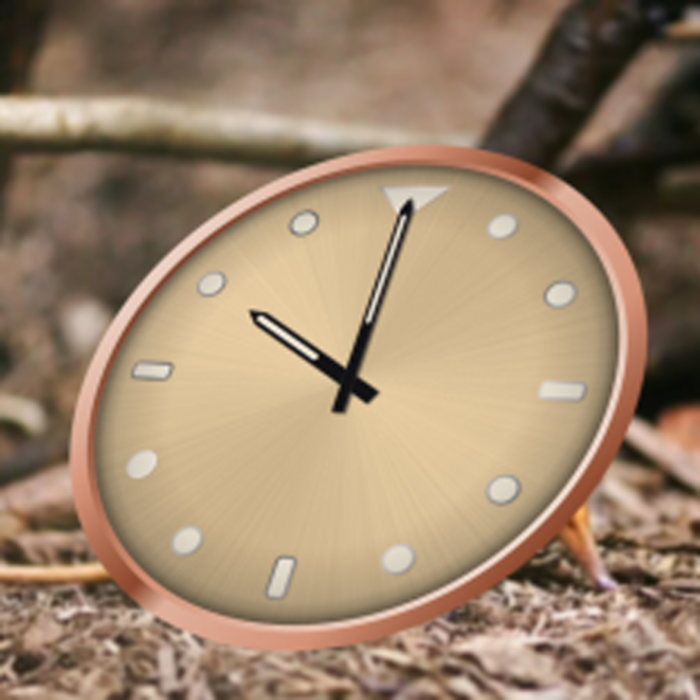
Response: 10:00
